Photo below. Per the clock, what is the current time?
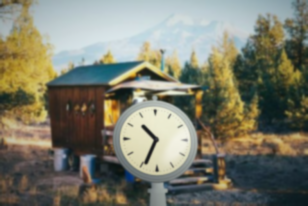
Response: 10:34
